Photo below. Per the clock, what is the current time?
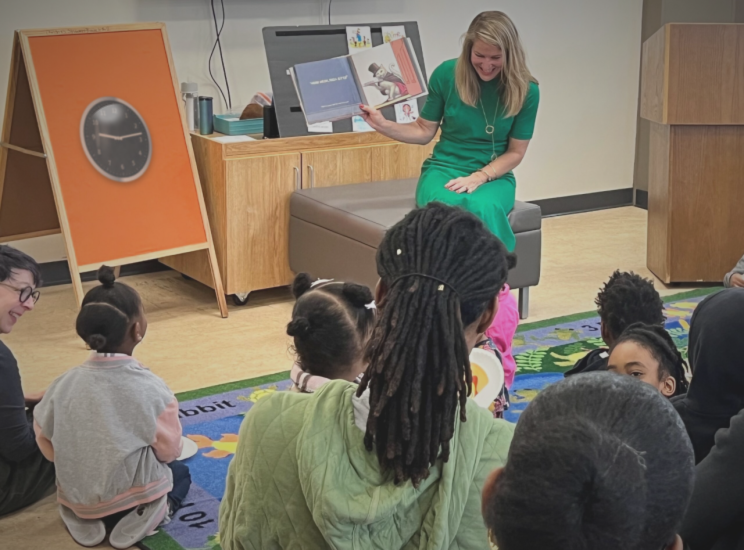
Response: 9:13
